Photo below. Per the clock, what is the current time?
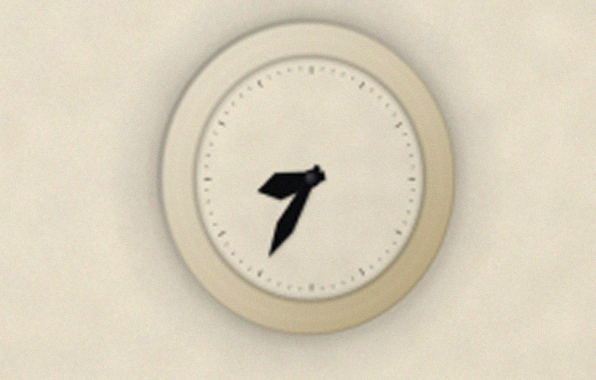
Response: 8:35
